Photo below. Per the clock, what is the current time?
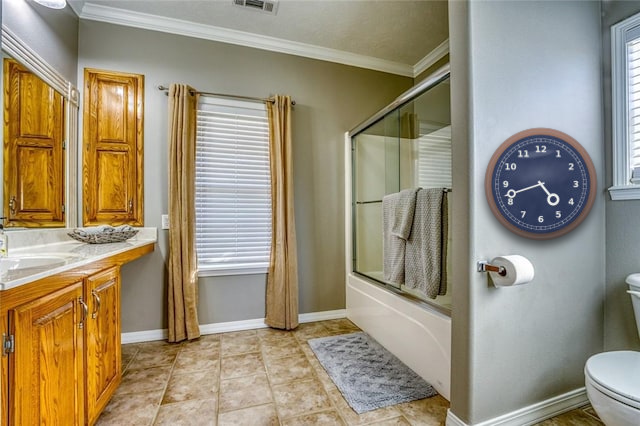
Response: 4:42
